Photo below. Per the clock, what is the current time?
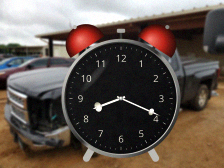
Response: 8:19
